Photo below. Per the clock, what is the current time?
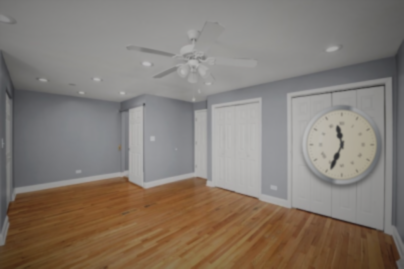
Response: 11:34
